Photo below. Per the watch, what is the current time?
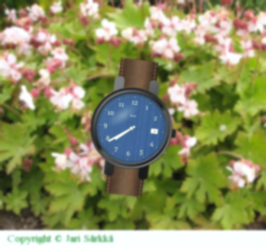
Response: 7:39
